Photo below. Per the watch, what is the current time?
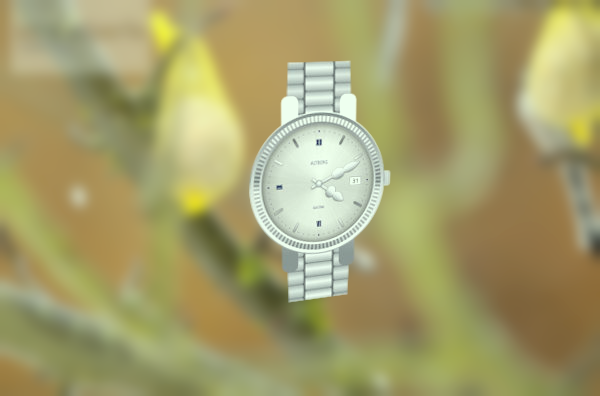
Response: 4:11
